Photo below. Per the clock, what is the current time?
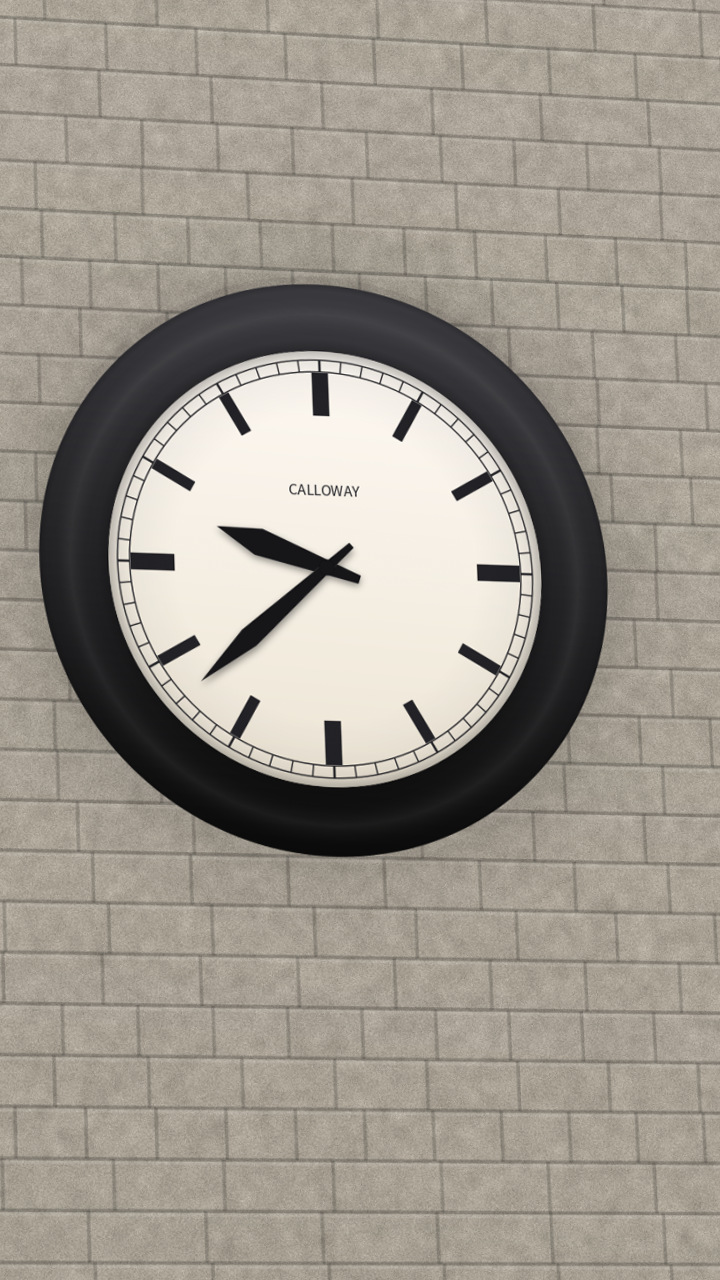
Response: 9:38
